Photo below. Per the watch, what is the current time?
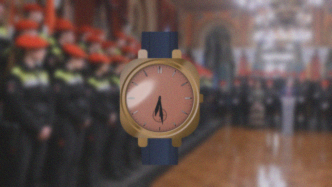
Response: 6:29
